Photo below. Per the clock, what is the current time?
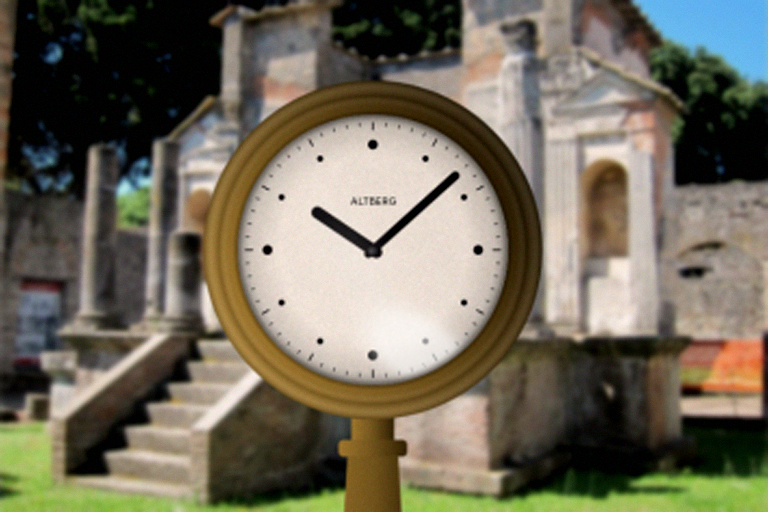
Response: 10:08
